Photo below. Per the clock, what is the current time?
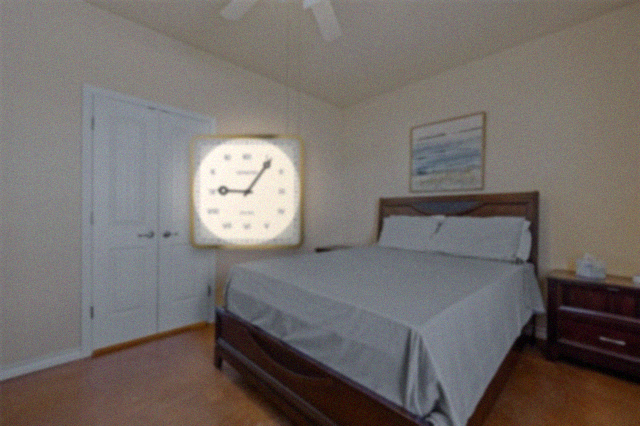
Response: 9:06
